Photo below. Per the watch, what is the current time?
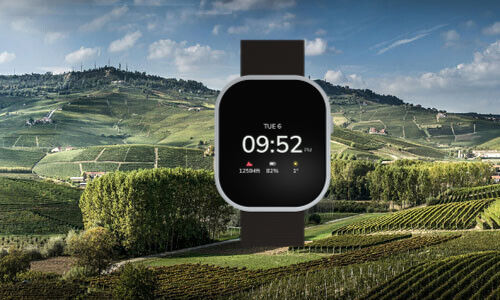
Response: 9:52
